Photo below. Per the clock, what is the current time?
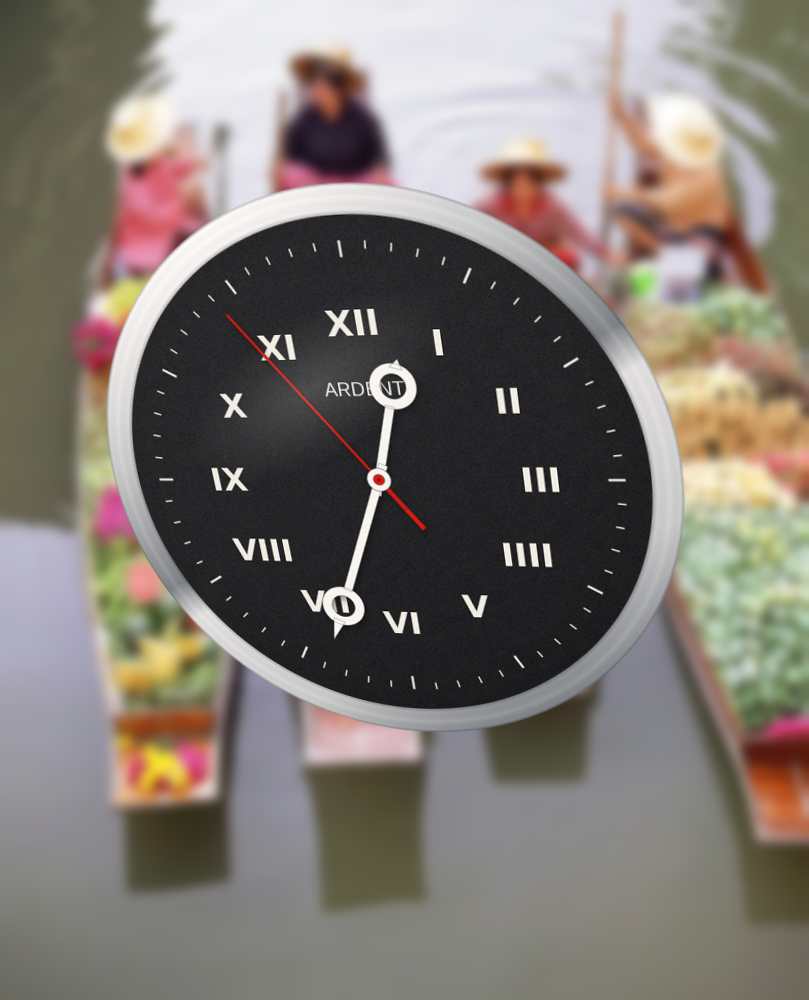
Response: 12:33:54
